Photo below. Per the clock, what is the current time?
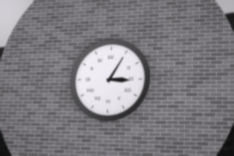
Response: 3:05
